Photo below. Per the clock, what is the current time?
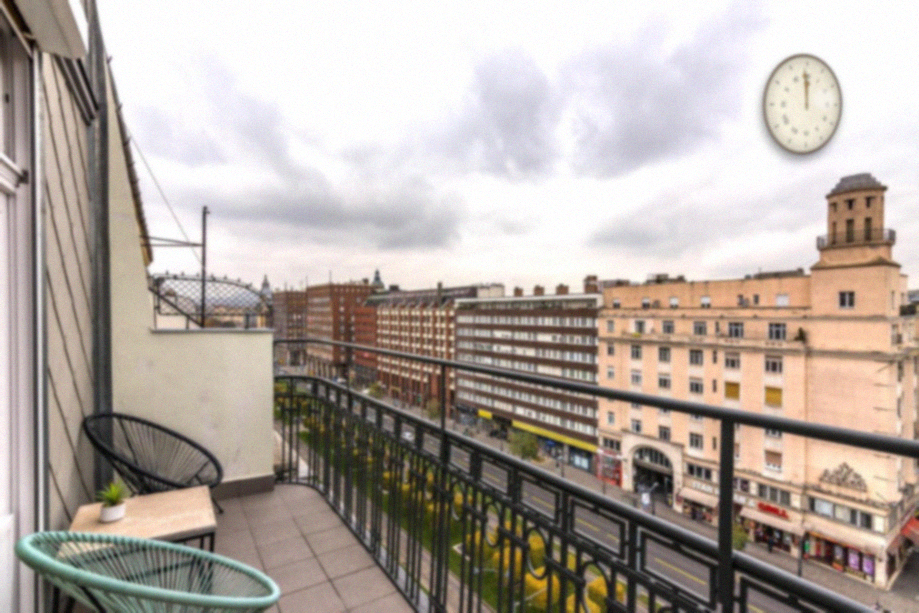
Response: 11:59
